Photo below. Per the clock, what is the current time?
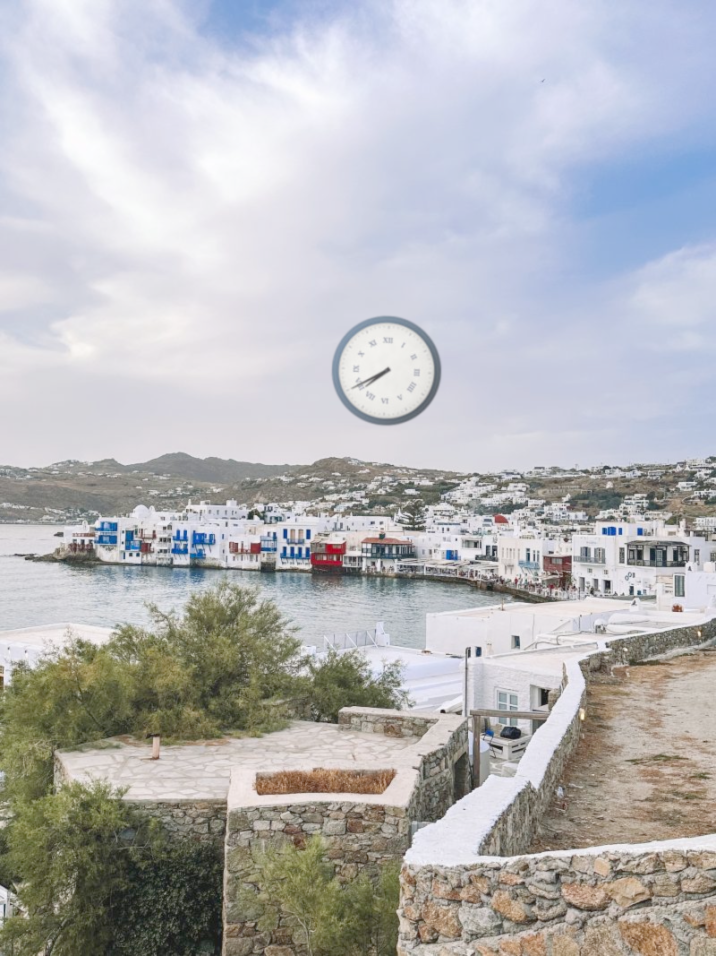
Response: 7:40
